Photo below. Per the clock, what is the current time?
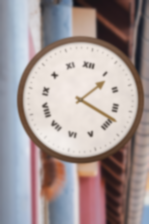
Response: 1:18
